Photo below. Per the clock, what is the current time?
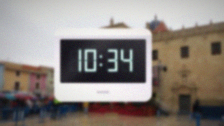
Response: 10:34
